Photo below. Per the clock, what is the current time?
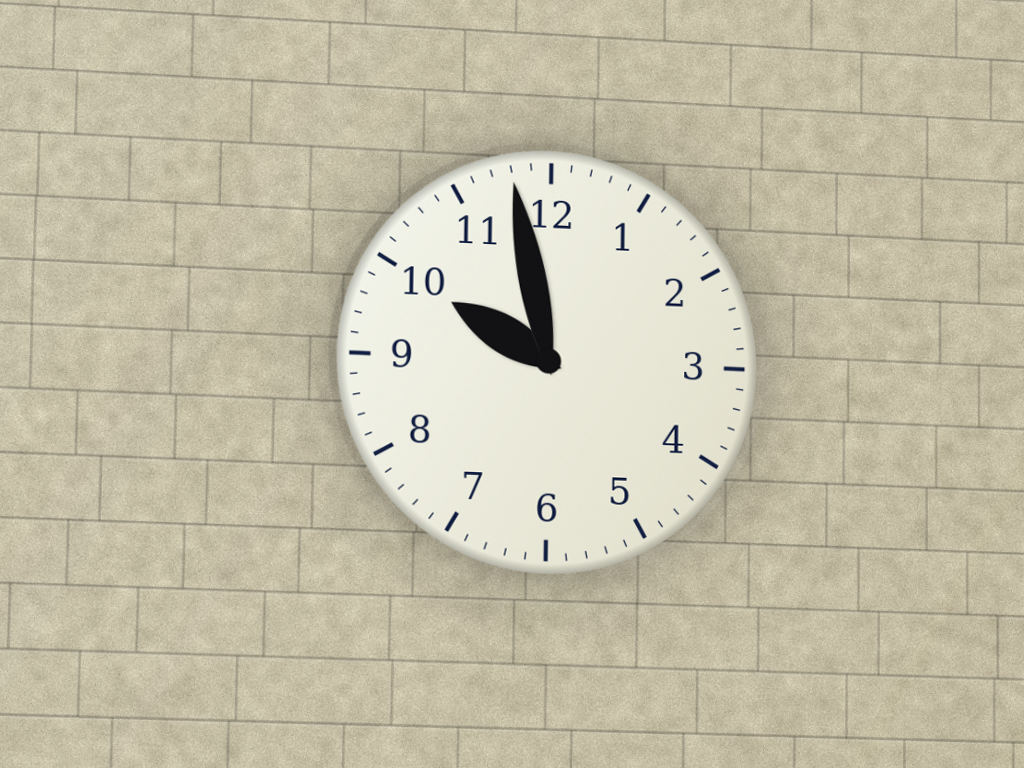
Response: 9:58
